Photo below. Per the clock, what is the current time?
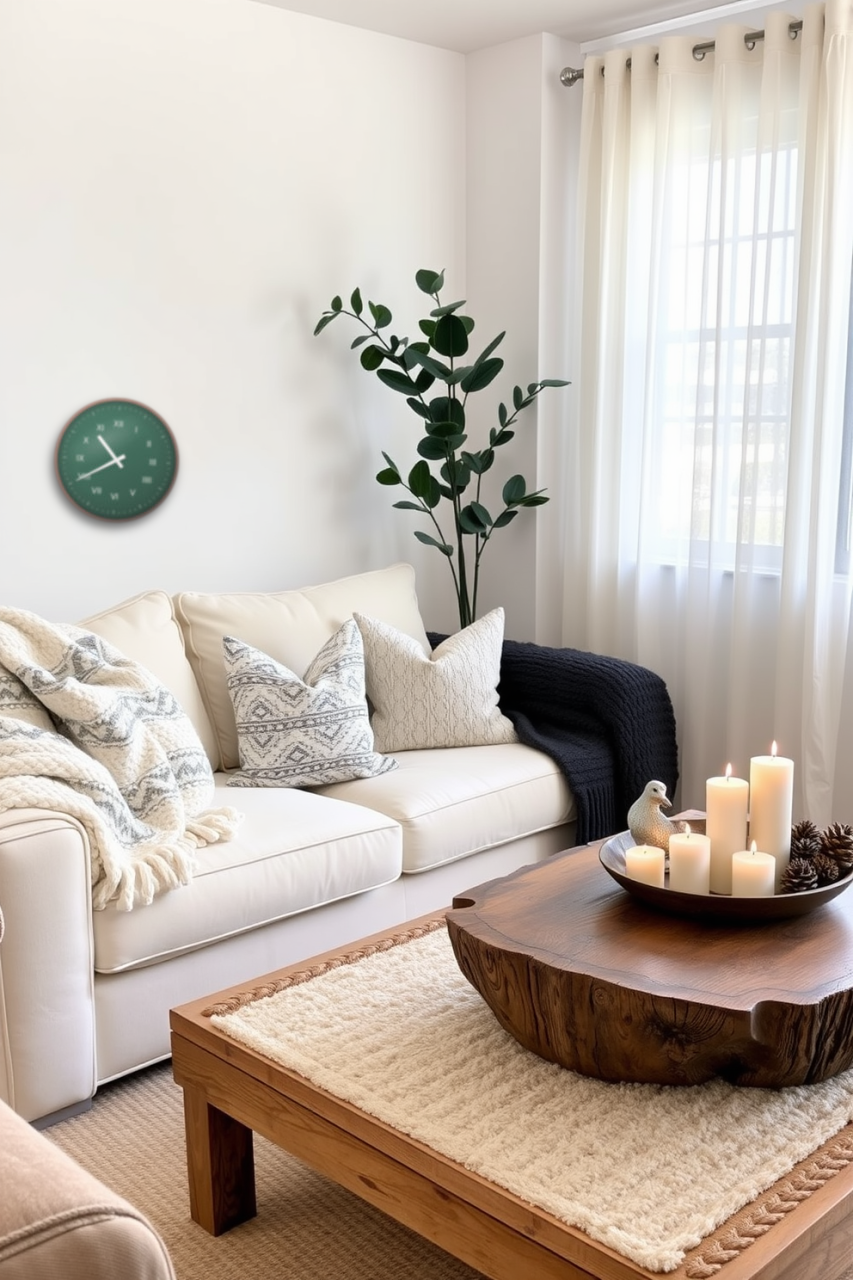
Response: 10:40
